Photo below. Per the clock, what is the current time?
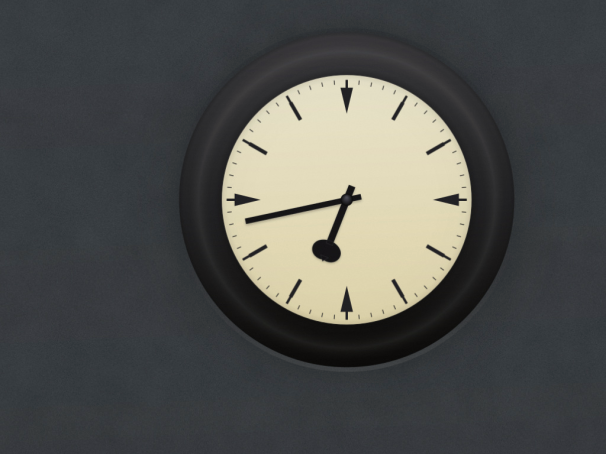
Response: 6:43
